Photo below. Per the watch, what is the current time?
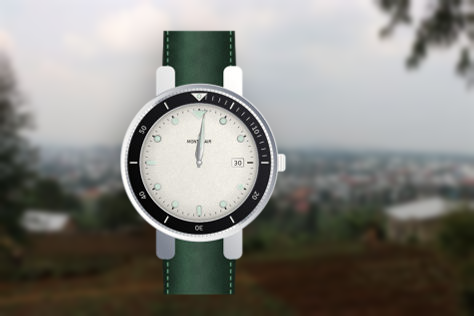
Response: 12:01
